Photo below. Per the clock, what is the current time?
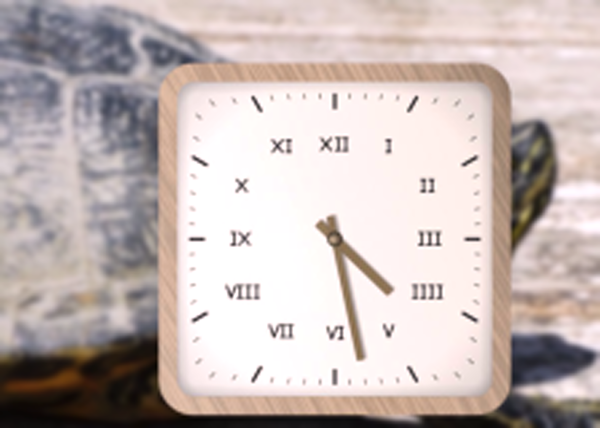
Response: 4:28
